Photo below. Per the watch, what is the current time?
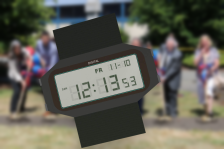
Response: 12:13:53
